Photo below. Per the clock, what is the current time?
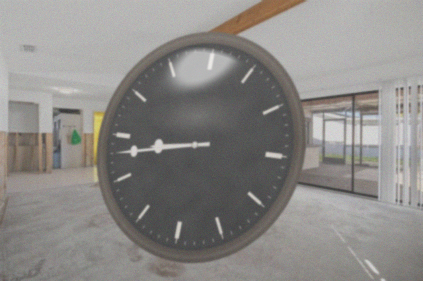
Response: 8:43
